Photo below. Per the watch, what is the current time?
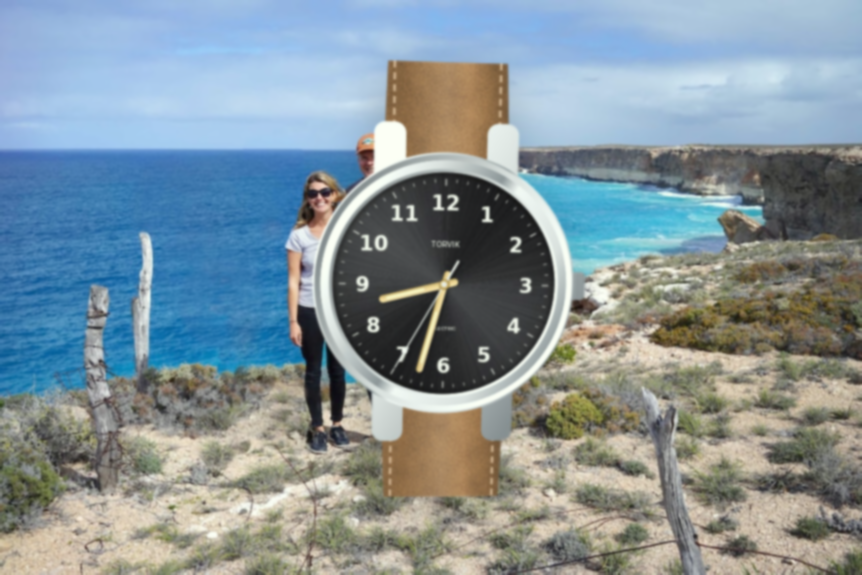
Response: 8:32:35
